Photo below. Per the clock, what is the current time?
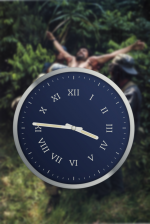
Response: 3:46
